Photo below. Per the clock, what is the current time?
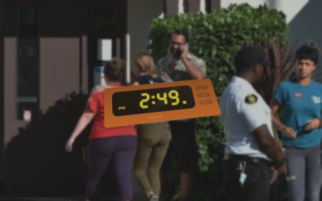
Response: 2:49
